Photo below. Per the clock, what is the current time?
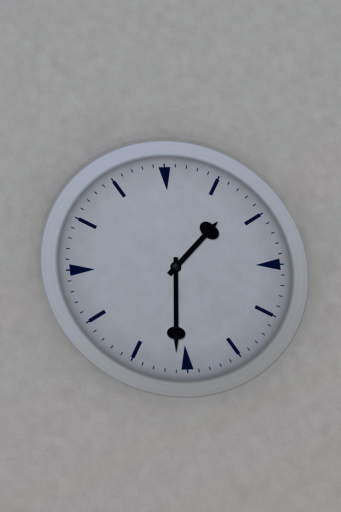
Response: 1:31
